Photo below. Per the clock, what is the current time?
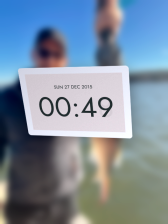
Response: 0:49
